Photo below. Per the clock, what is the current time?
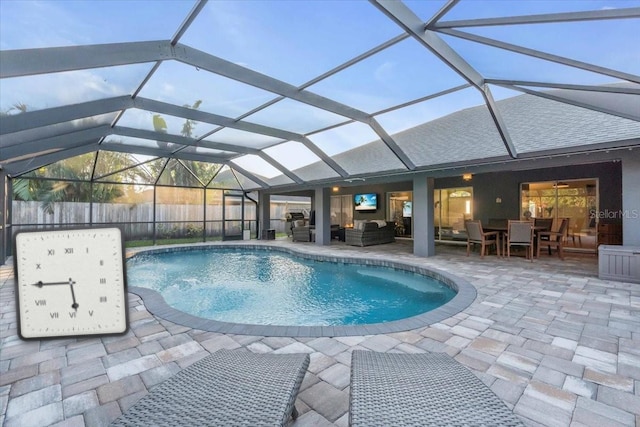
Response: 5:45
